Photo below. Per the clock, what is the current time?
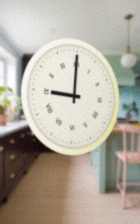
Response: 9:00
